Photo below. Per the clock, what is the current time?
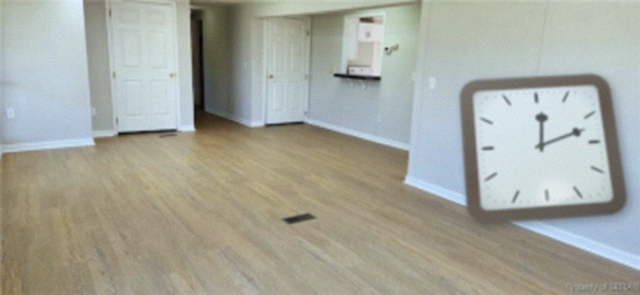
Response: 12:12
